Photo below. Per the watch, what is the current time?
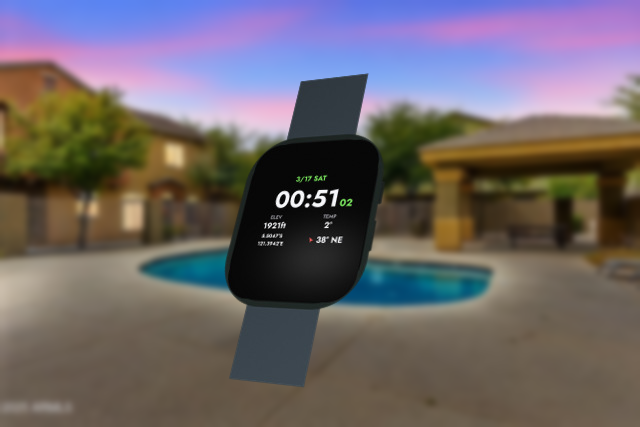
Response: 0:51:02
